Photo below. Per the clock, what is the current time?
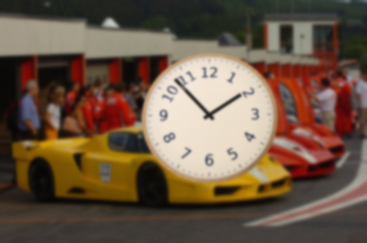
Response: 1:53
